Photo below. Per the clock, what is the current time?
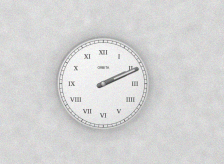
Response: 2:11
